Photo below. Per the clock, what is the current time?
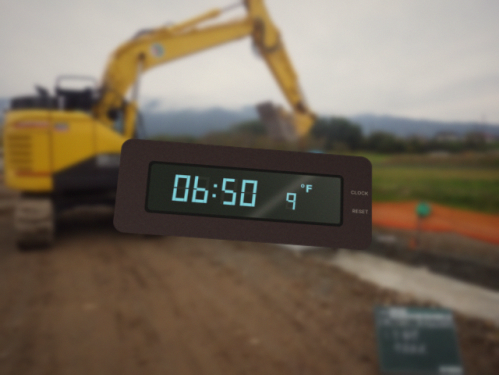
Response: 6:50
